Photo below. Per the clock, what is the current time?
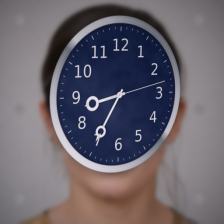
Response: 8:35:13
